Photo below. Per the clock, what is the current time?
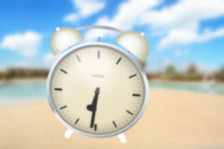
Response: 6:31
